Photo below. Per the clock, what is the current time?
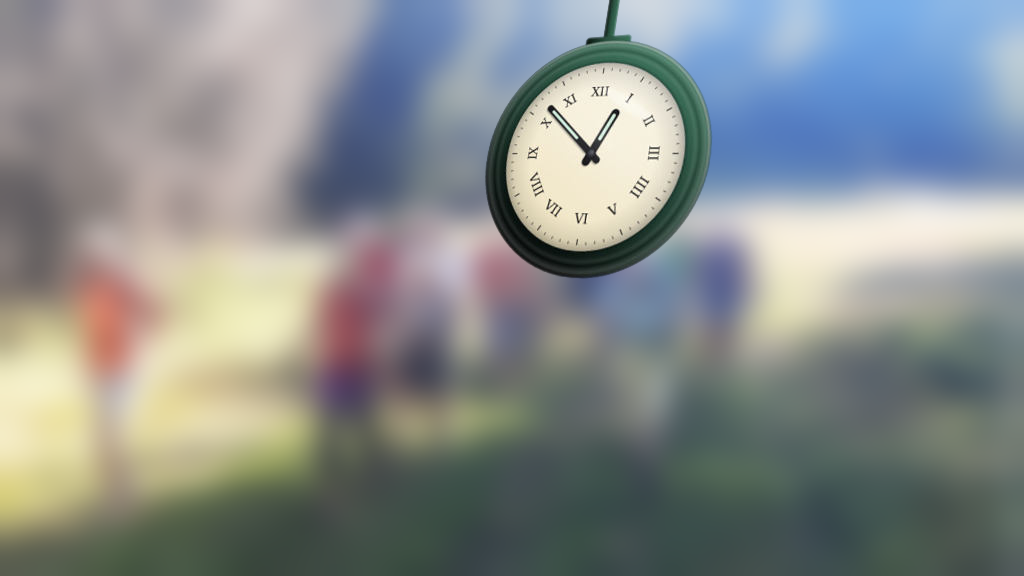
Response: 12:52
